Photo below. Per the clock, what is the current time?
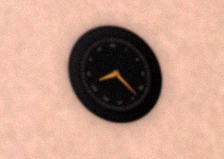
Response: 8:23
